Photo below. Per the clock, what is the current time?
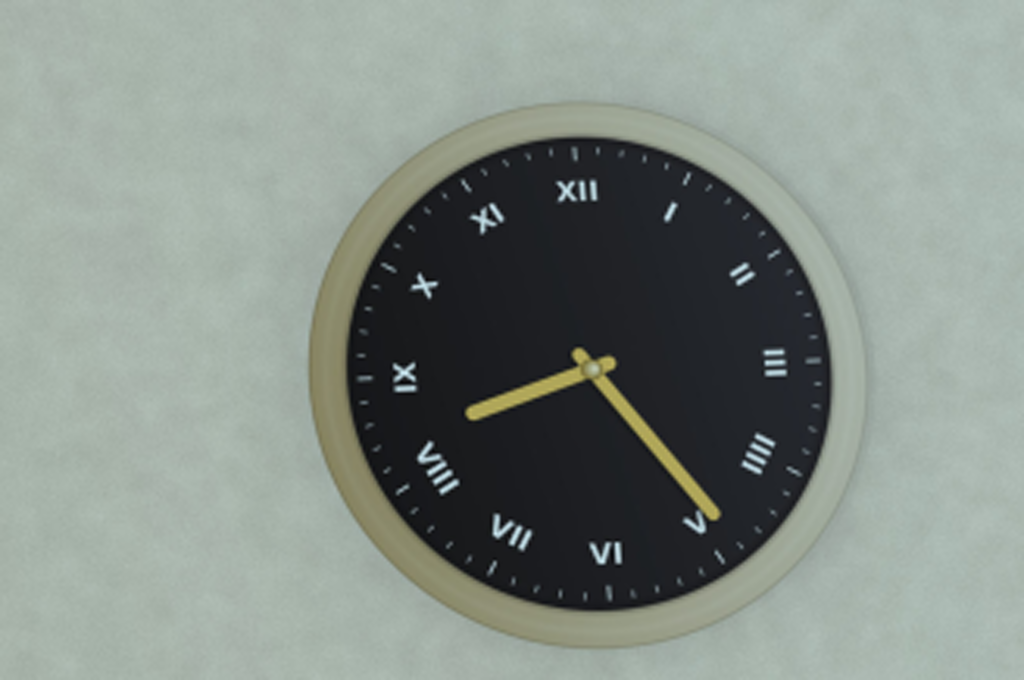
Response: 8:24
